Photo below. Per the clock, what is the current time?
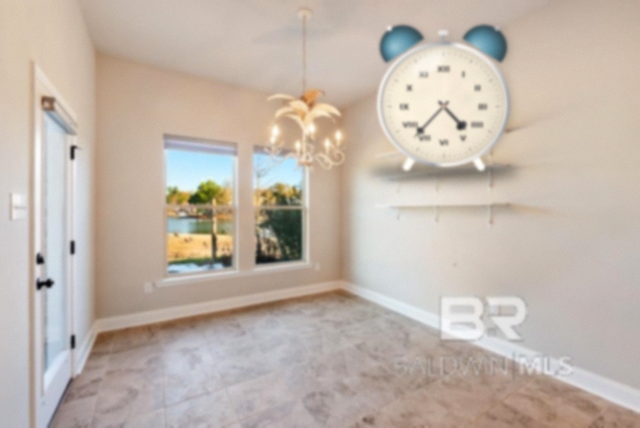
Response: 4:37
